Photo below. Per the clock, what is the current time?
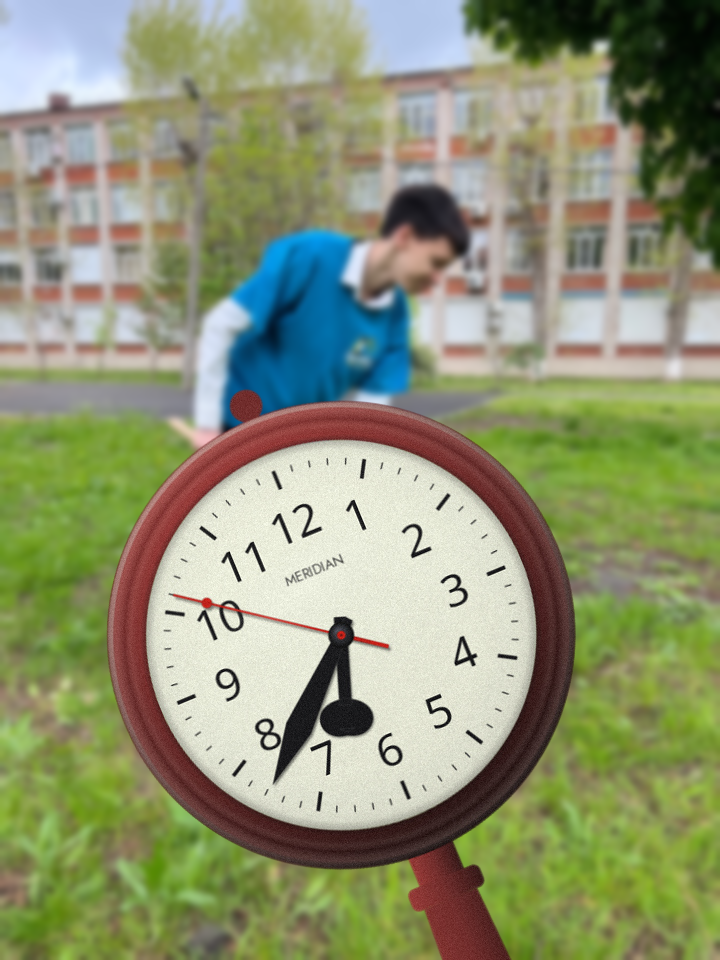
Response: 6:37:51
